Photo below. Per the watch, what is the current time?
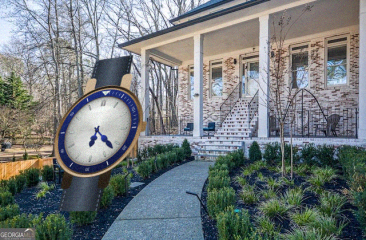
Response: 6:22
